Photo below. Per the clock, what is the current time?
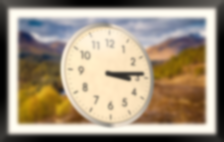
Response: 3:14
